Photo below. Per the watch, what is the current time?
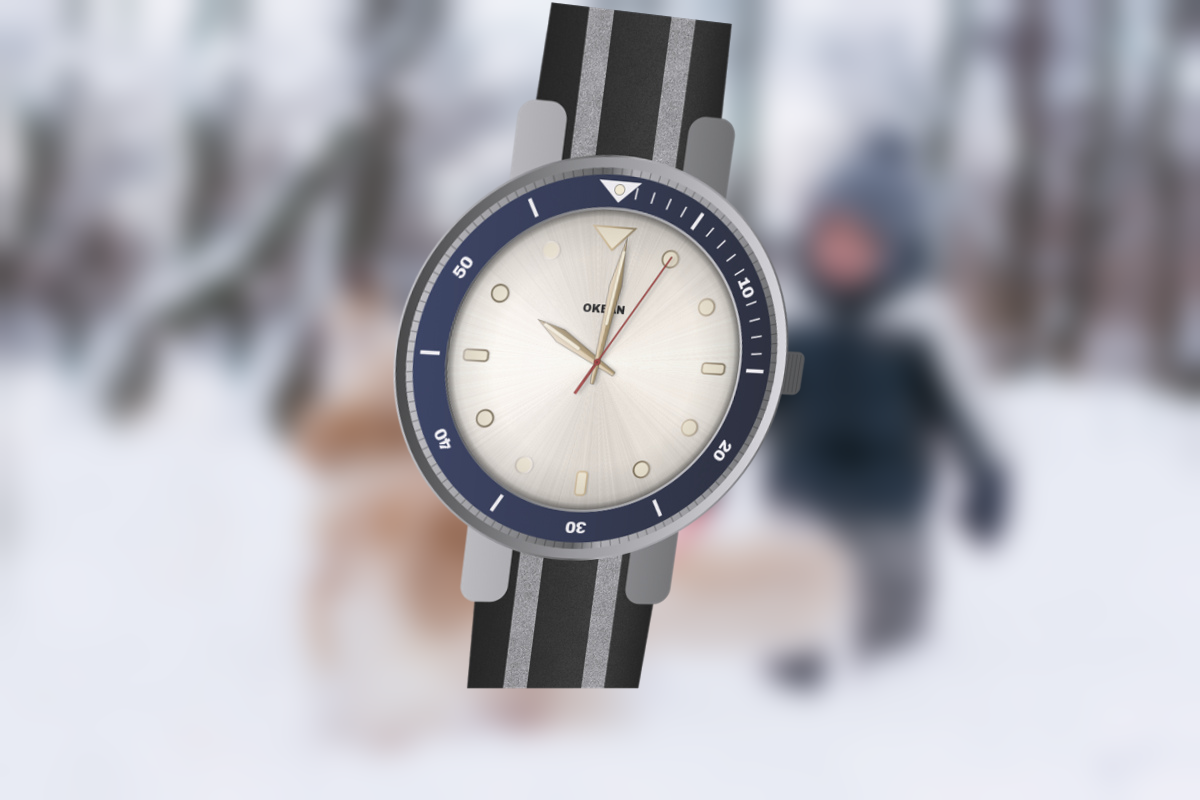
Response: 10:01:05
